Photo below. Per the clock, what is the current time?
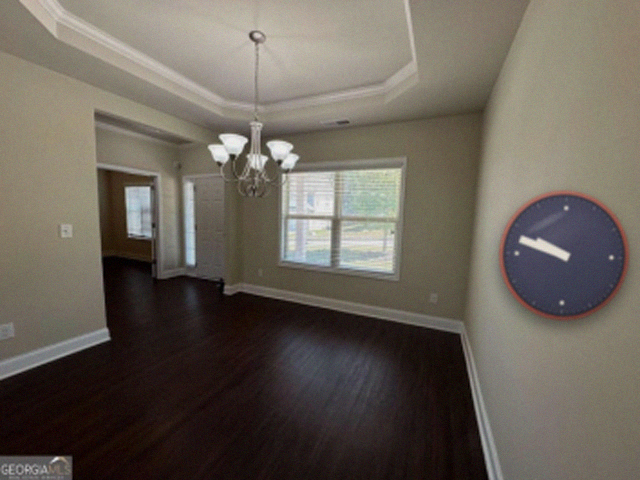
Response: 9:48
